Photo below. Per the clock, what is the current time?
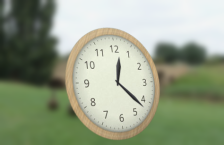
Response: 12:22
